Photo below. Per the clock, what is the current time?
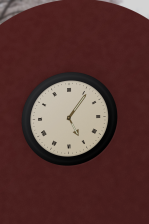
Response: 5:06
